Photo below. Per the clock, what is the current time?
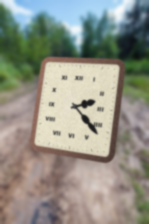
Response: 2:22
